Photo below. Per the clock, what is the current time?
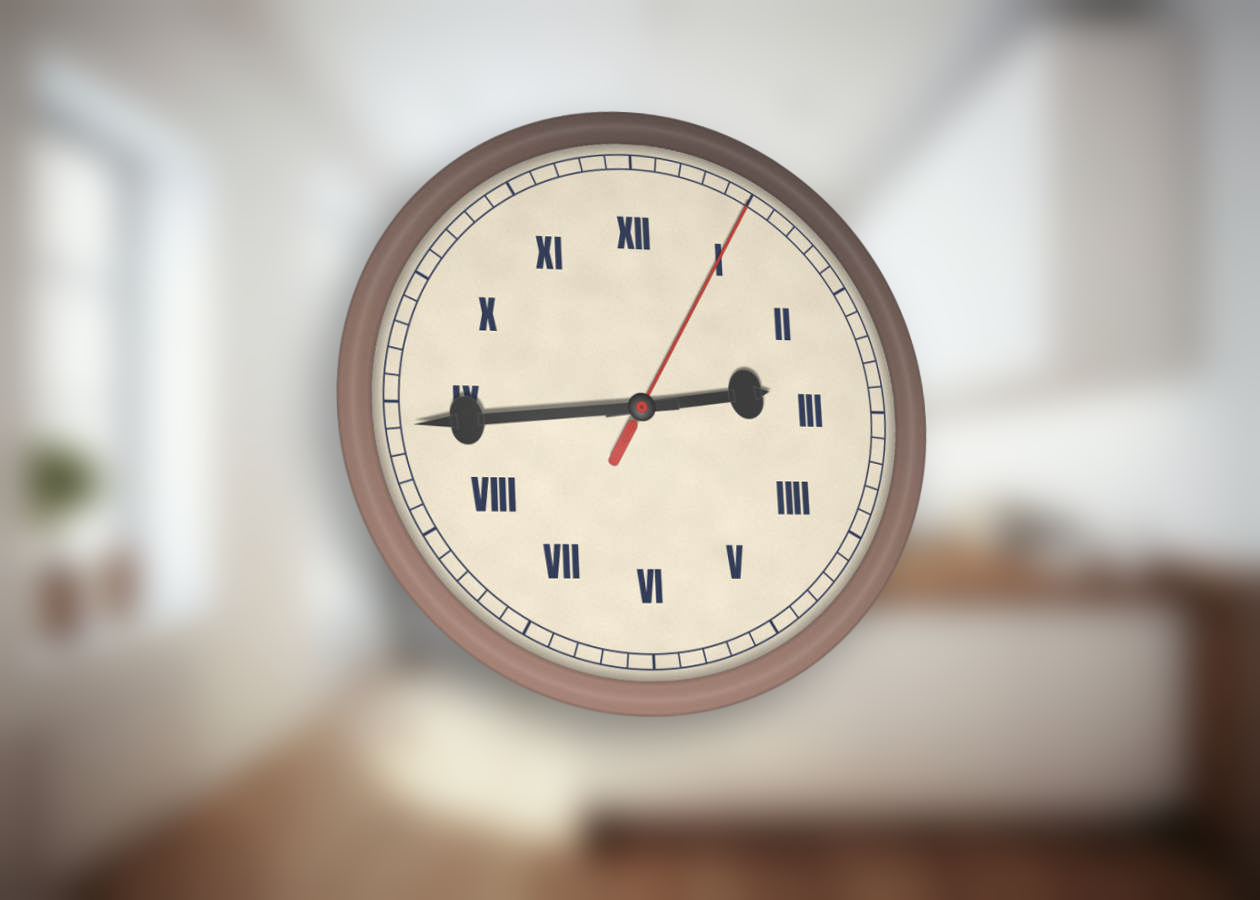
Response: 2:44:05
